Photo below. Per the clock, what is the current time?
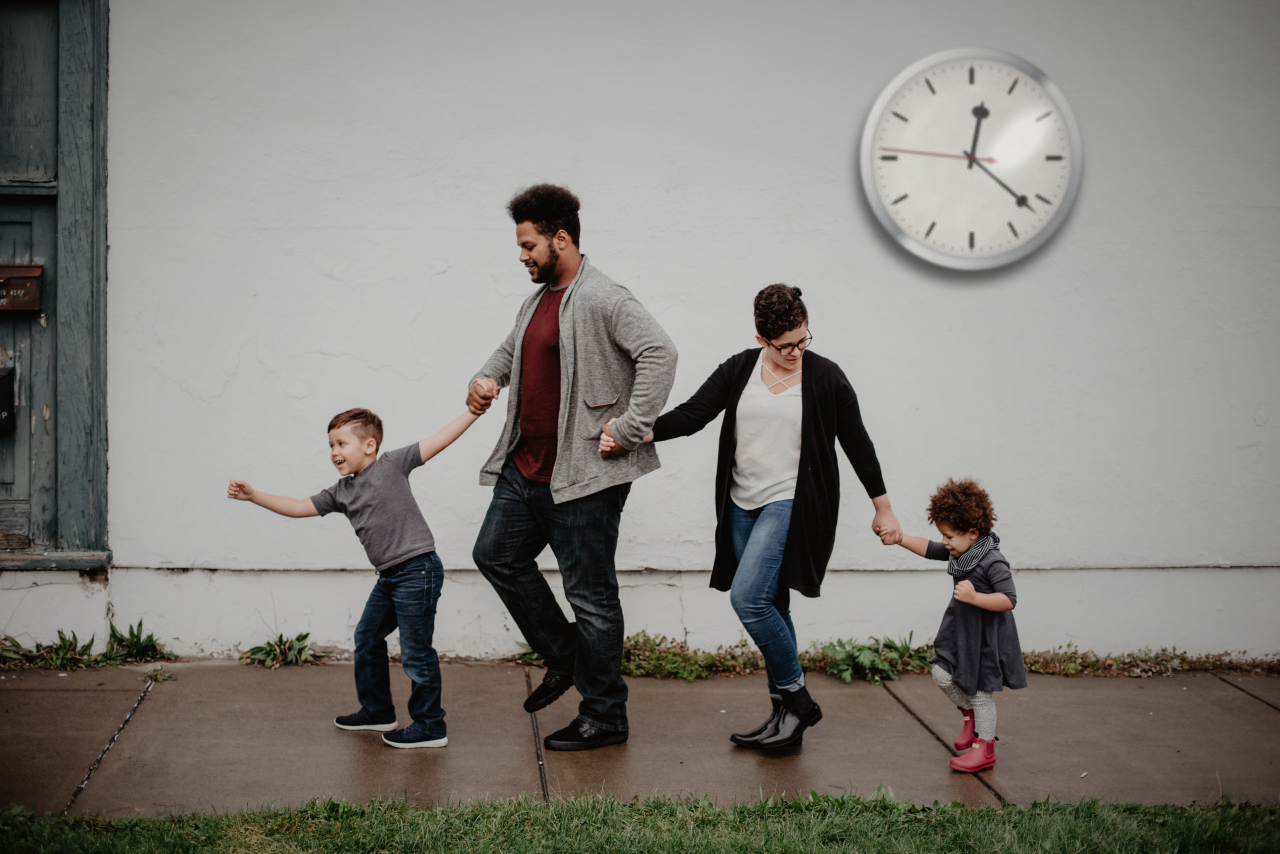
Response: 12:21:46
